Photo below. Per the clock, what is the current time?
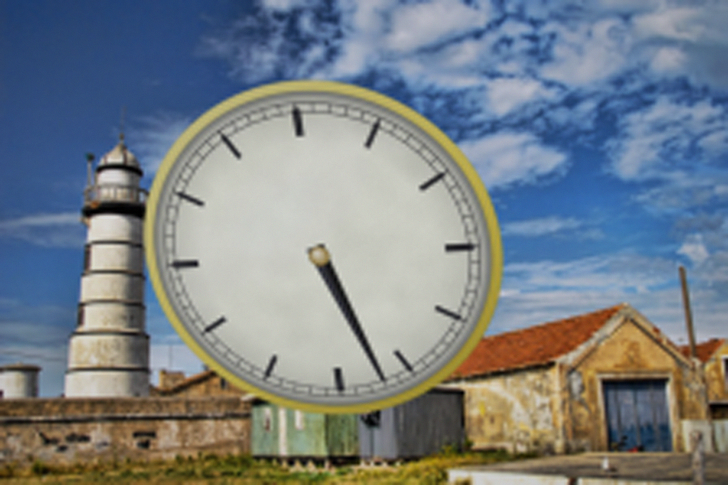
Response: 5:27
